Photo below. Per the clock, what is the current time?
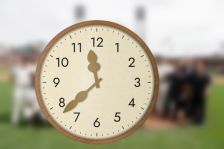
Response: 11:38
